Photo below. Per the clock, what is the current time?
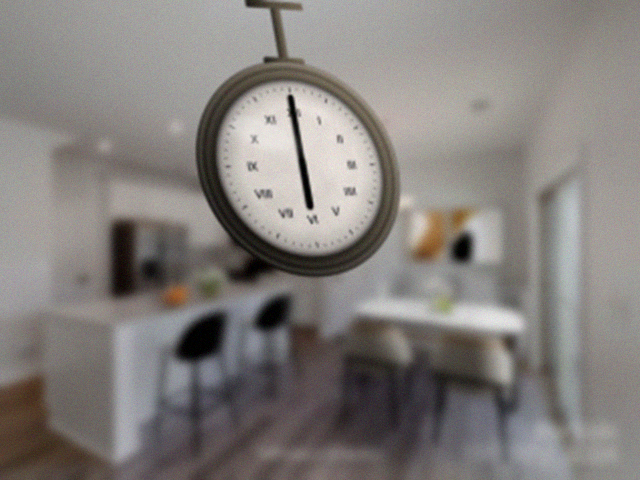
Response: 6:00
